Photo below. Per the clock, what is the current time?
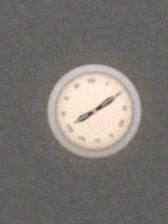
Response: 8:10
